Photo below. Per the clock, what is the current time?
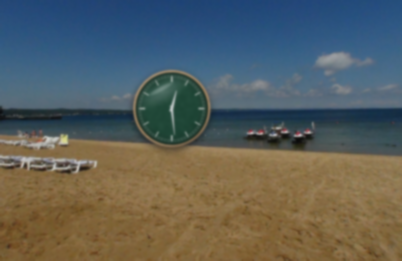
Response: 12:29
